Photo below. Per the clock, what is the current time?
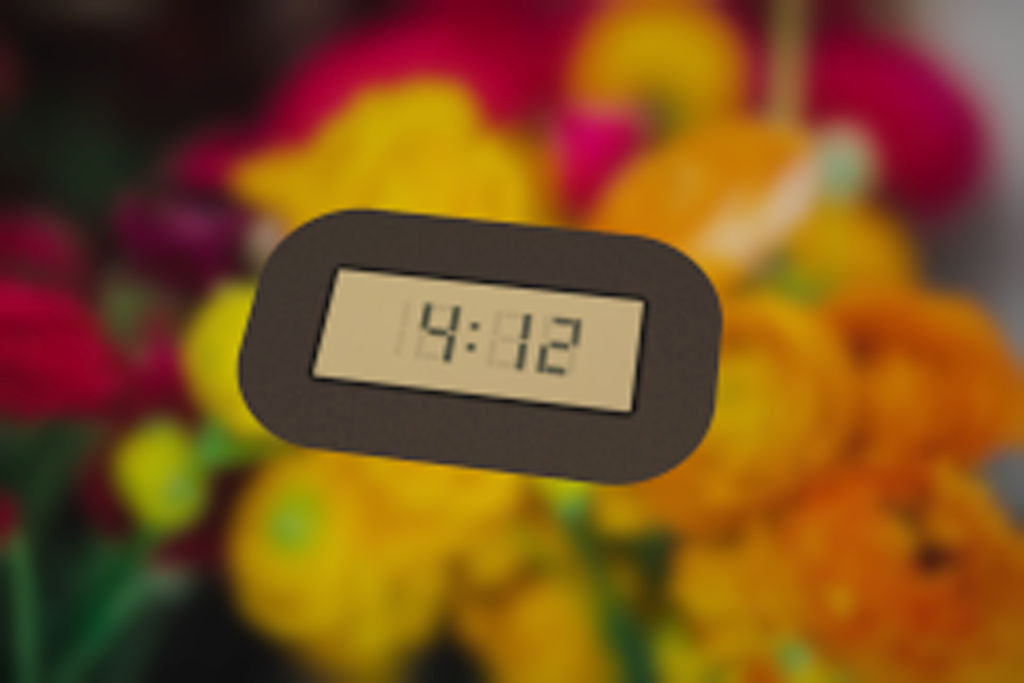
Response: 4:12
